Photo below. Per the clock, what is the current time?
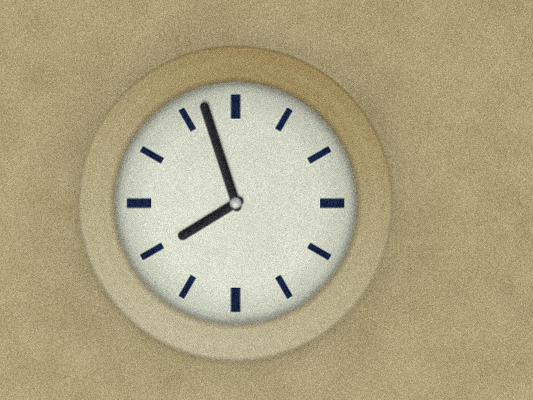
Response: 7:57
